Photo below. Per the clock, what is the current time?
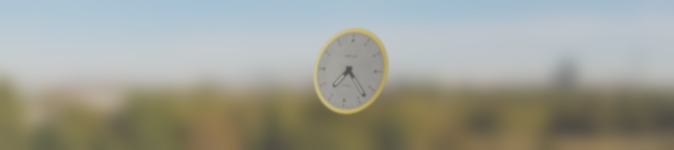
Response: 7:23
